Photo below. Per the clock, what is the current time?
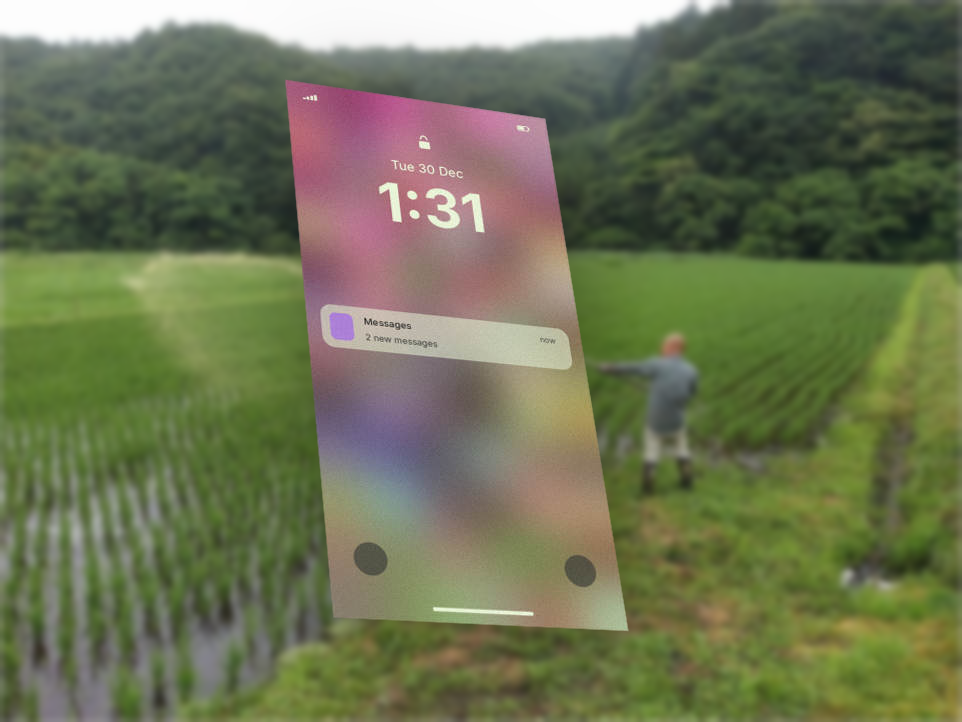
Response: 1:31
